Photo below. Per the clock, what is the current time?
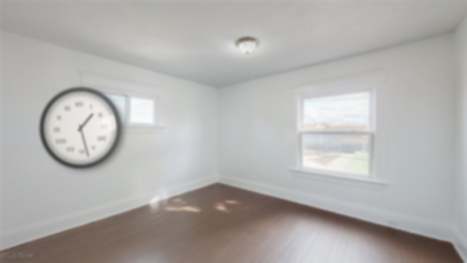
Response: 1:28
